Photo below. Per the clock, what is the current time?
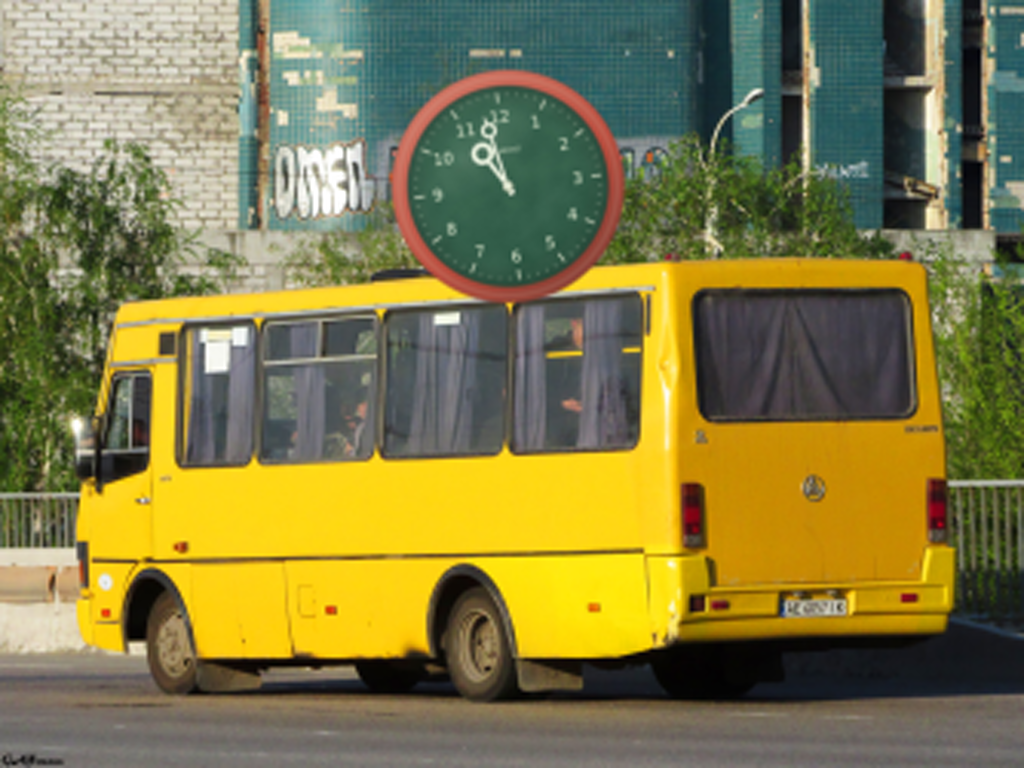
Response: 10:58
